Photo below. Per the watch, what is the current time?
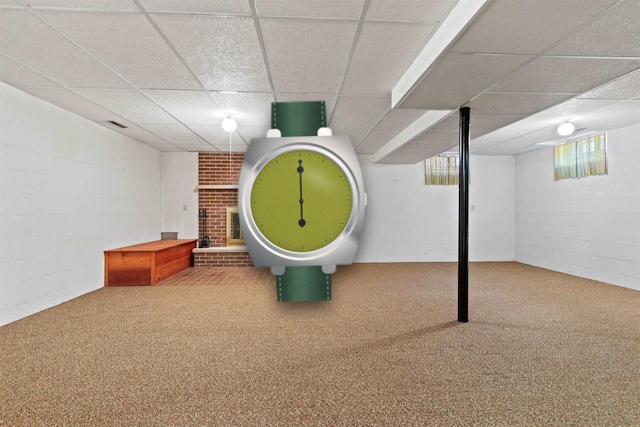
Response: 6:00
